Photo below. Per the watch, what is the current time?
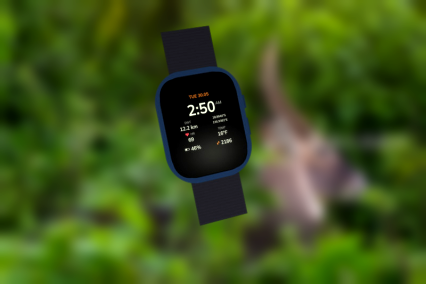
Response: 2:50
